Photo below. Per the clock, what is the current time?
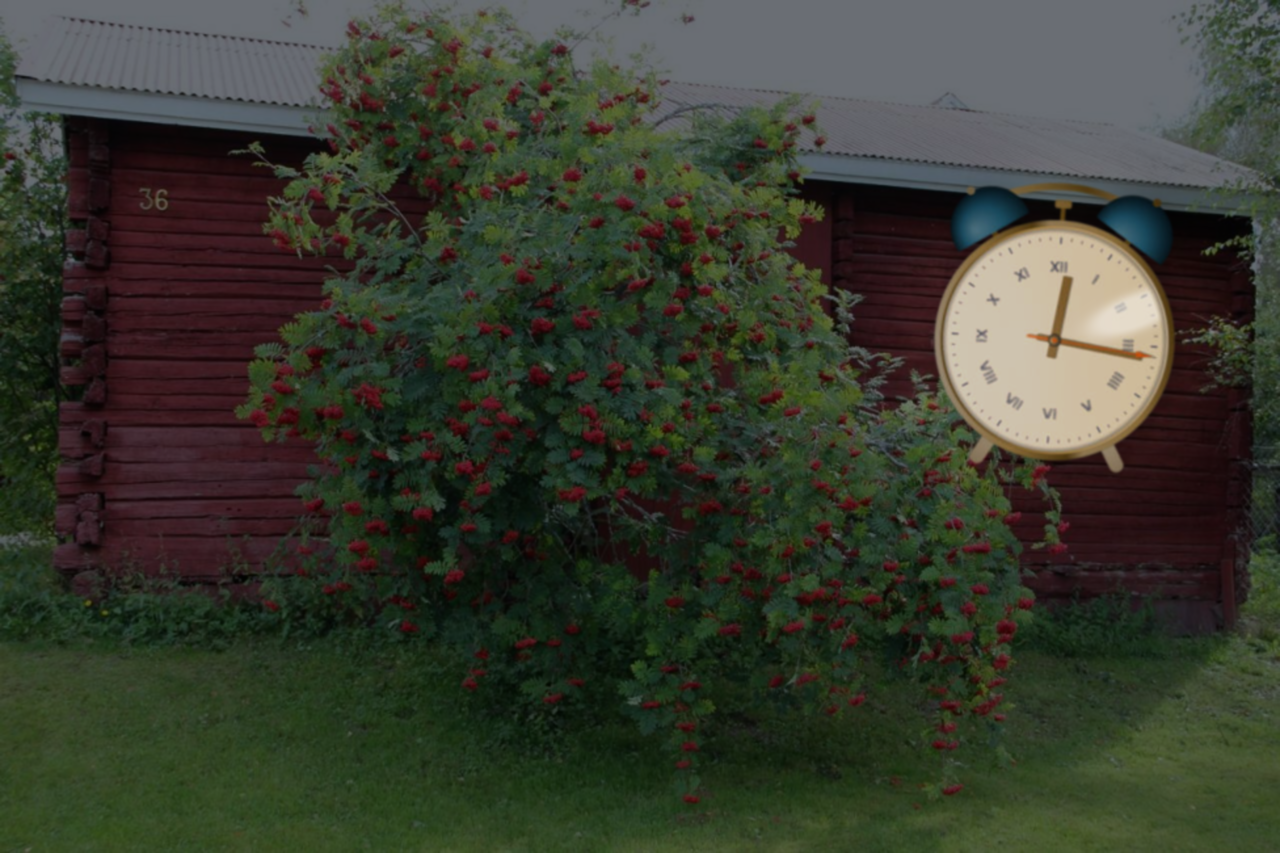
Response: 12:16:16
